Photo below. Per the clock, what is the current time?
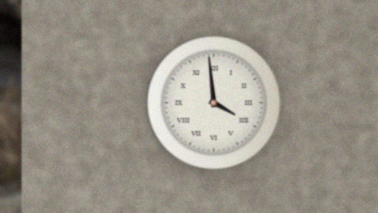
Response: 3:59
